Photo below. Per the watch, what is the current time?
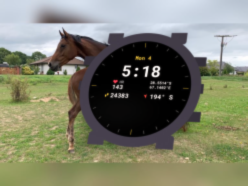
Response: 5:18
